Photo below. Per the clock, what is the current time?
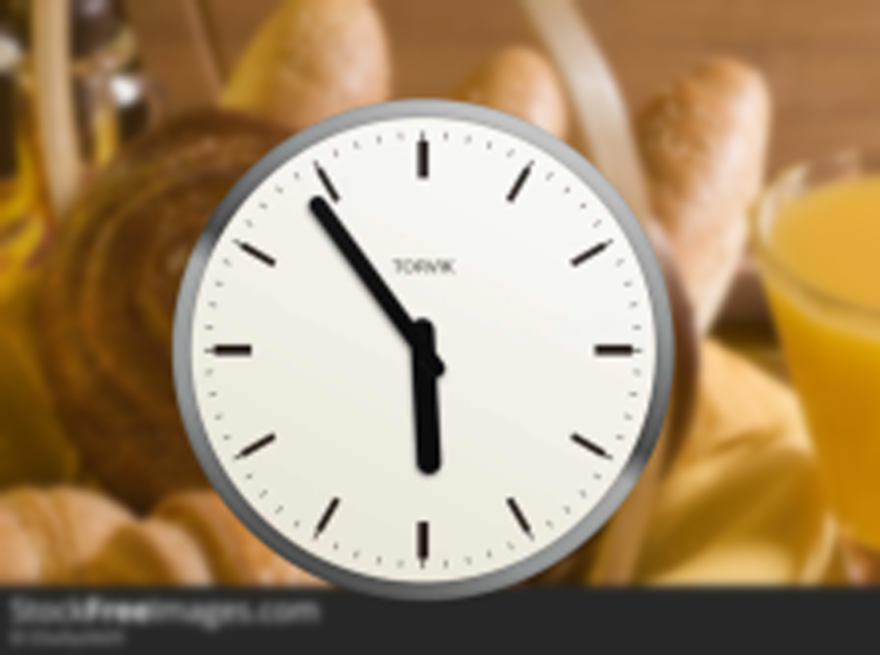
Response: 5:54
